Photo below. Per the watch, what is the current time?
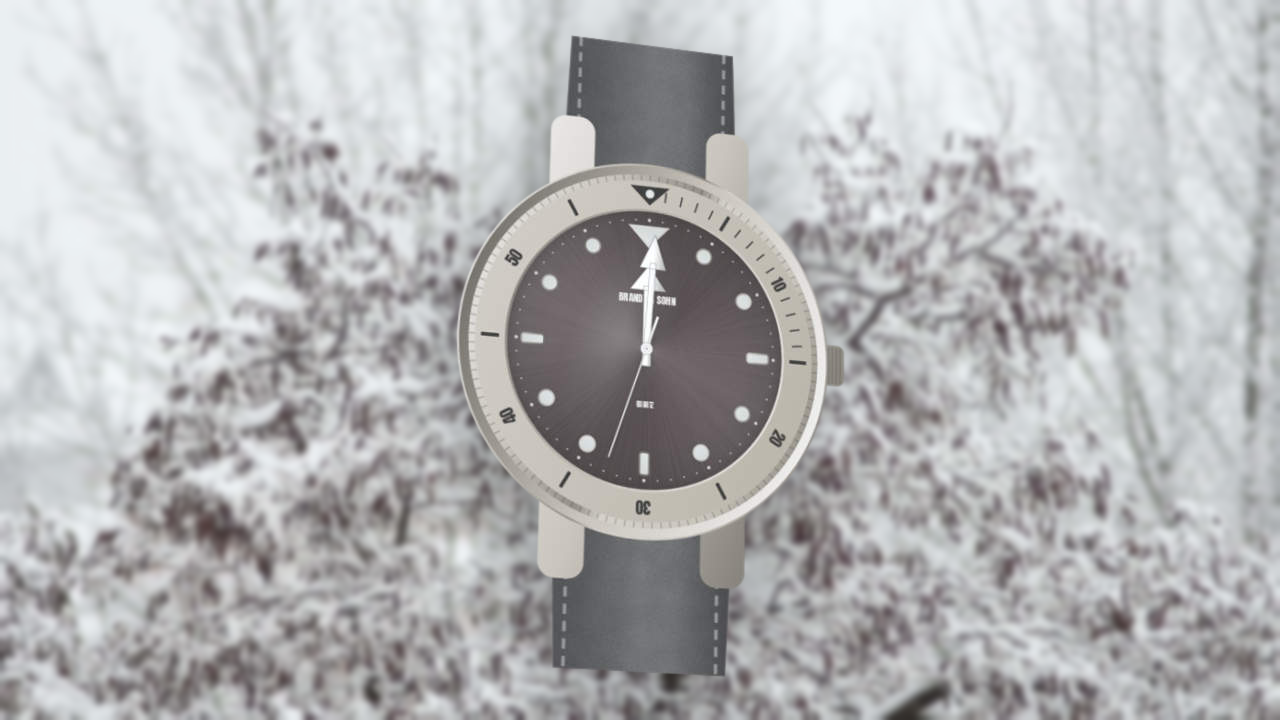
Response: 12:00:33
